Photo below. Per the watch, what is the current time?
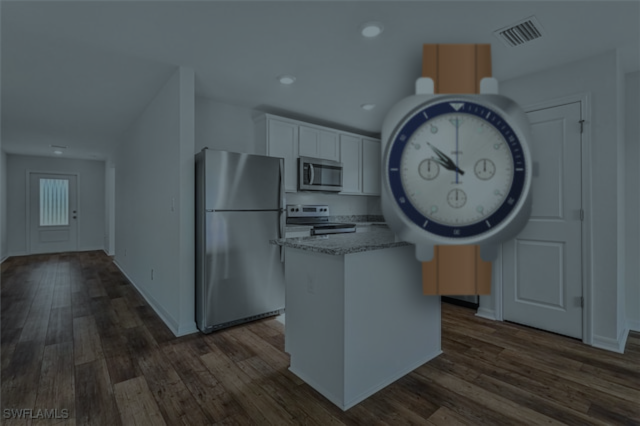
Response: 9:52
